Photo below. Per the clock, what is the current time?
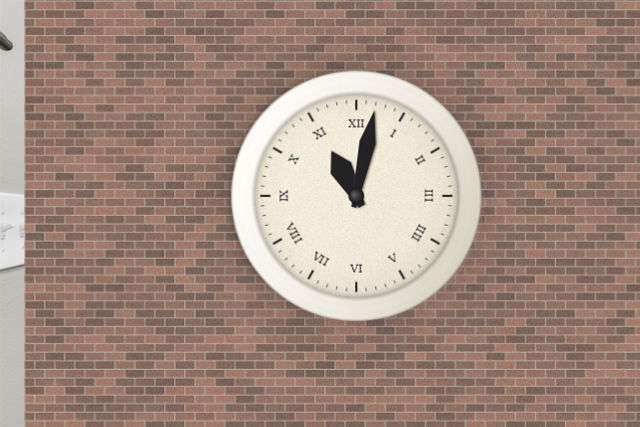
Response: 11:02
